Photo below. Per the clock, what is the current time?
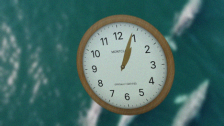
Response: 1:04
